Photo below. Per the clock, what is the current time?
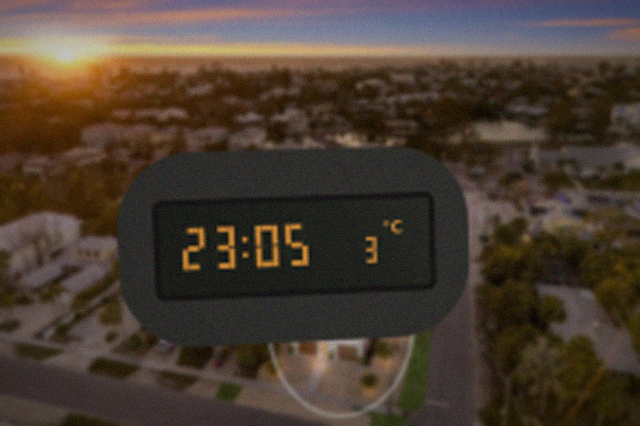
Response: 23:05
